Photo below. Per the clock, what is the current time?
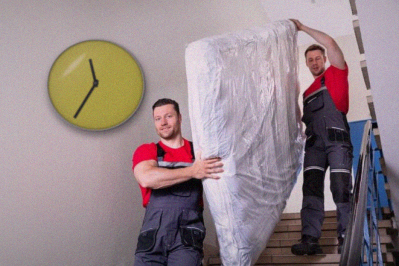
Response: 11:35
